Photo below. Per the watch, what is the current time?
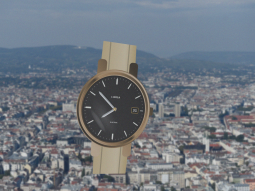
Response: 7:52
